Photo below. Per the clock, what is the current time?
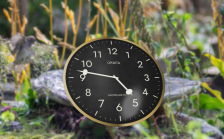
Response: 4:47
